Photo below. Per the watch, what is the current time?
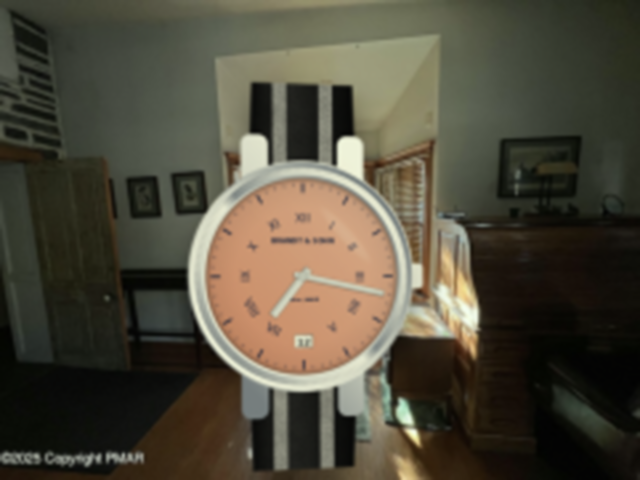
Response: 7:17
